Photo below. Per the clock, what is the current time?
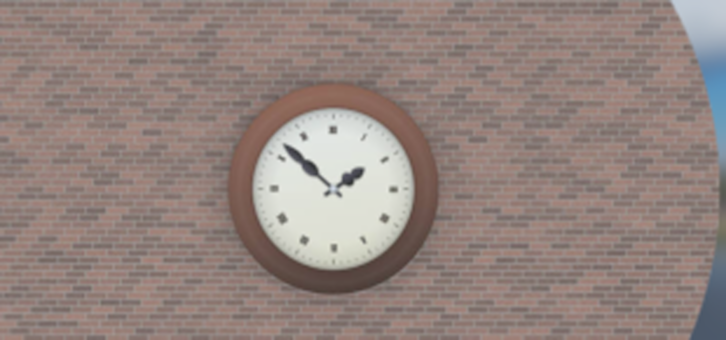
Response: 1:52
